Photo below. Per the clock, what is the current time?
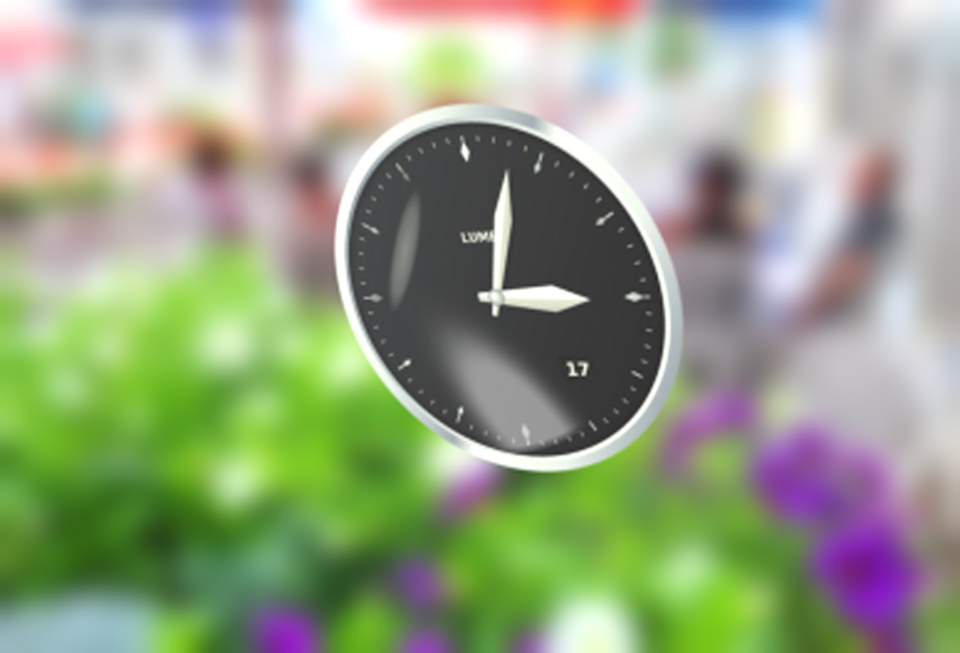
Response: 3:03
